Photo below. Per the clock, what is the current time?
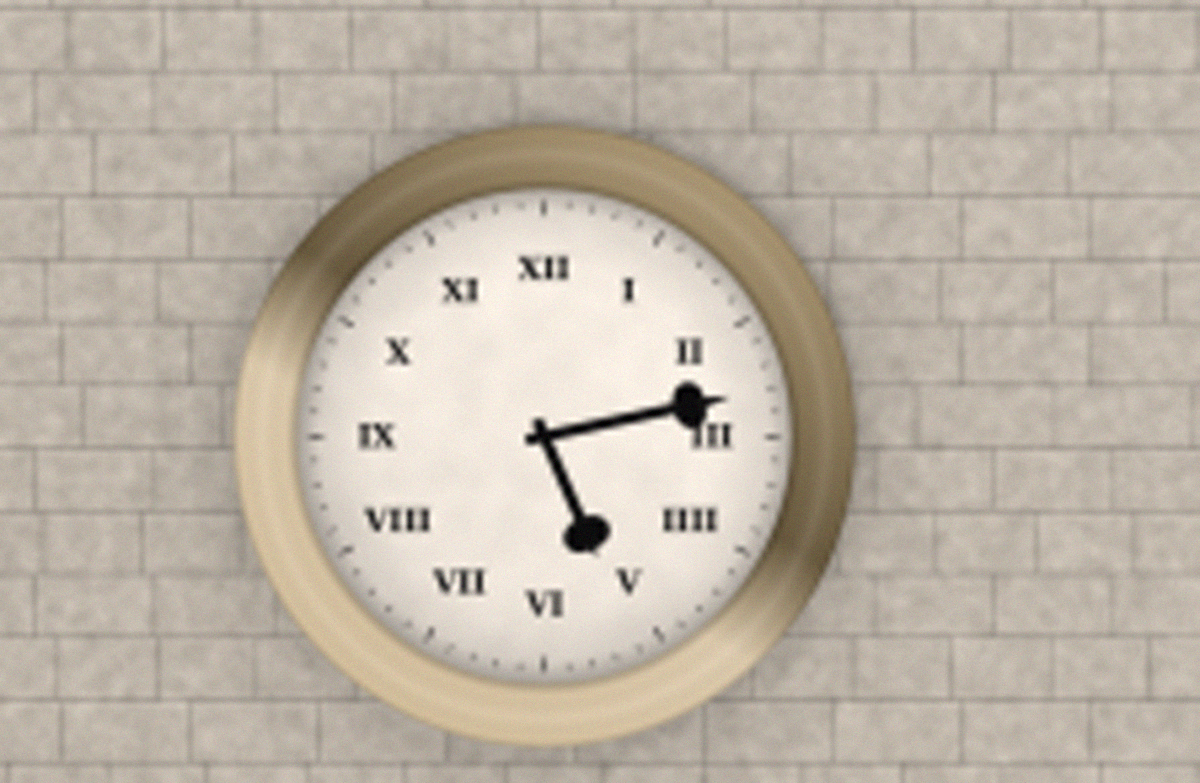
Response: 5:13
